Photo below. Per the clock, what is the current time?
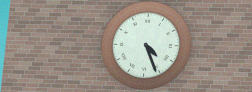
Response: 4:26
